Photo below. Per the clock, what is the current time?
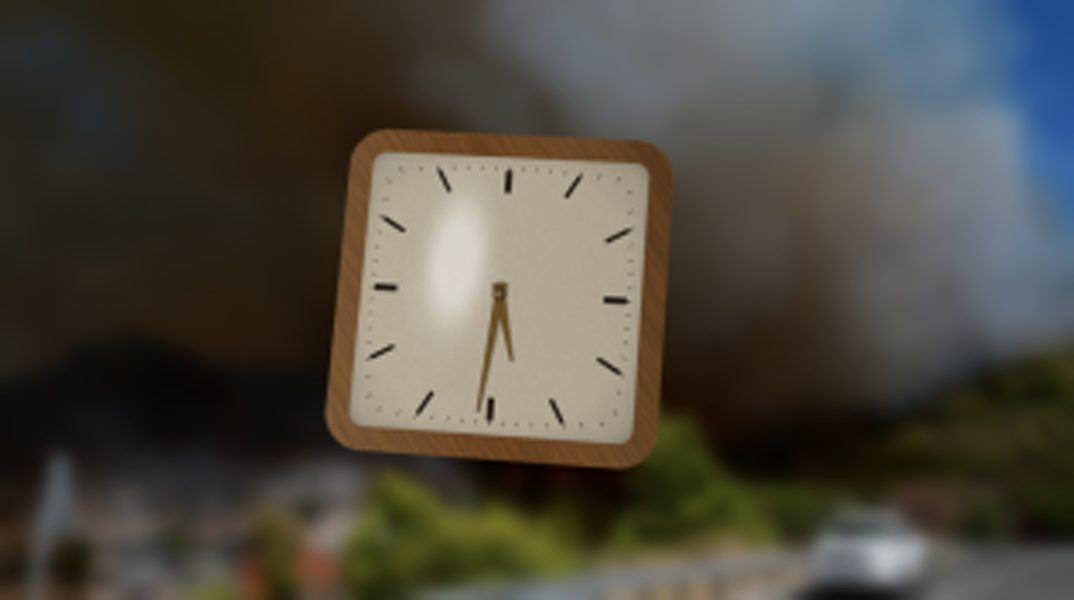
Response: 5:31
